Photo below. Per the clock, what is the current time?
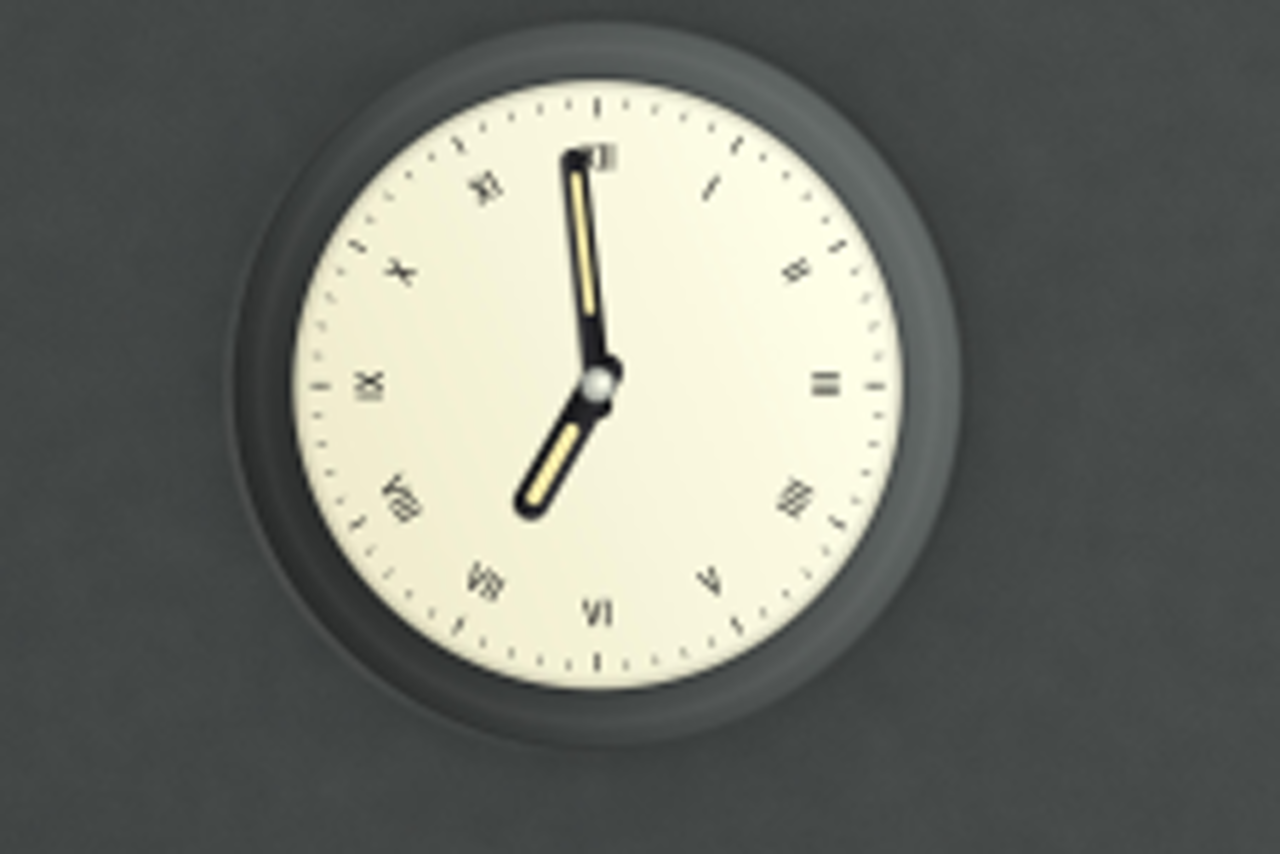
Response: 6:59
